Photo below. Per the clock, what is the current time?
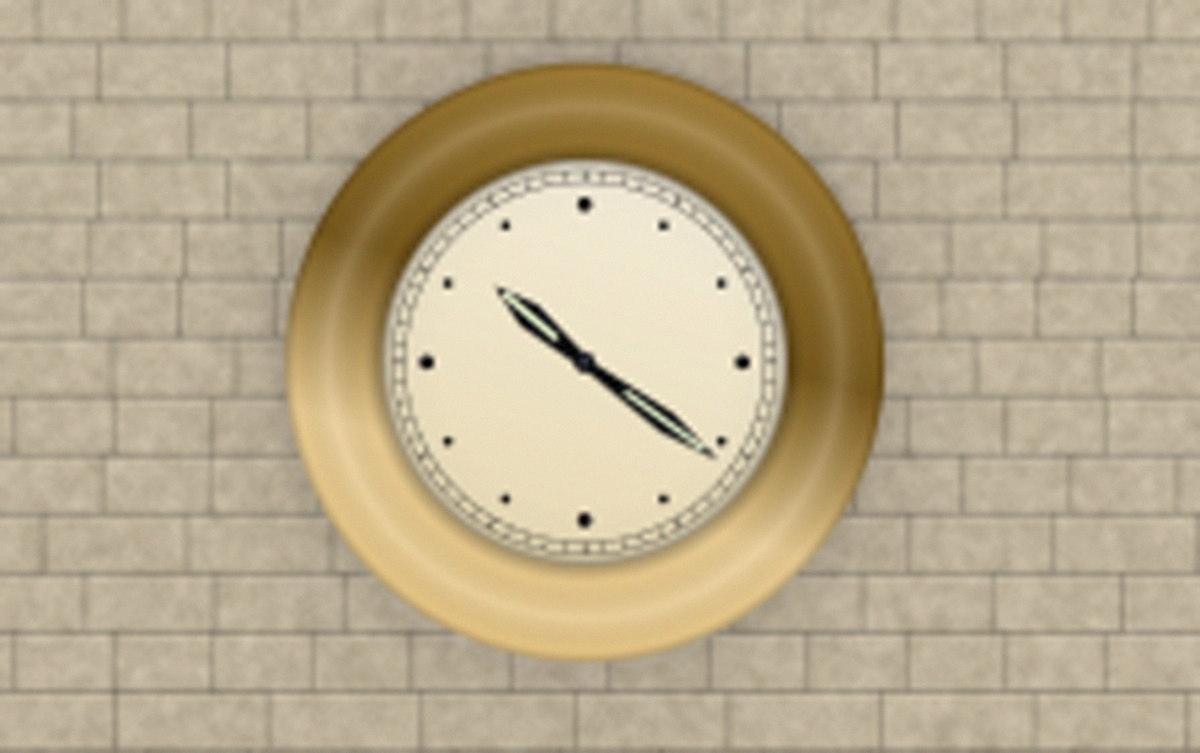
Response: 10:21
